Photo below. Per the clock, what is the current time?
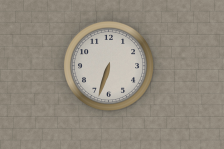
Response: 6:33
